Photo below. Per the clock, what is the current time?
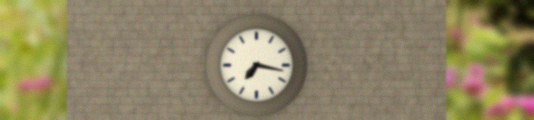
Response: 7:17
